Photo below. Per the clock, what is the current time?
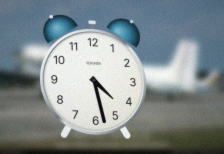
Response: 4:28
